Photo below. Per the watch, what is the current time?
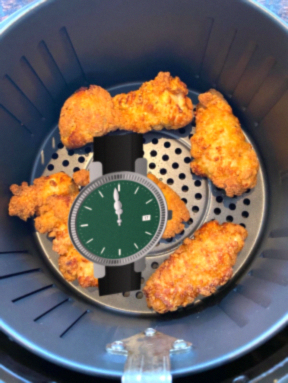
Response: 11:59
